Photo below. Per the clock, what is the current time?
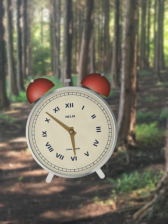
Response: 5:52
